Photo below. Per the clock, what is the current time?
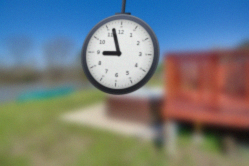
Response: 8:57
